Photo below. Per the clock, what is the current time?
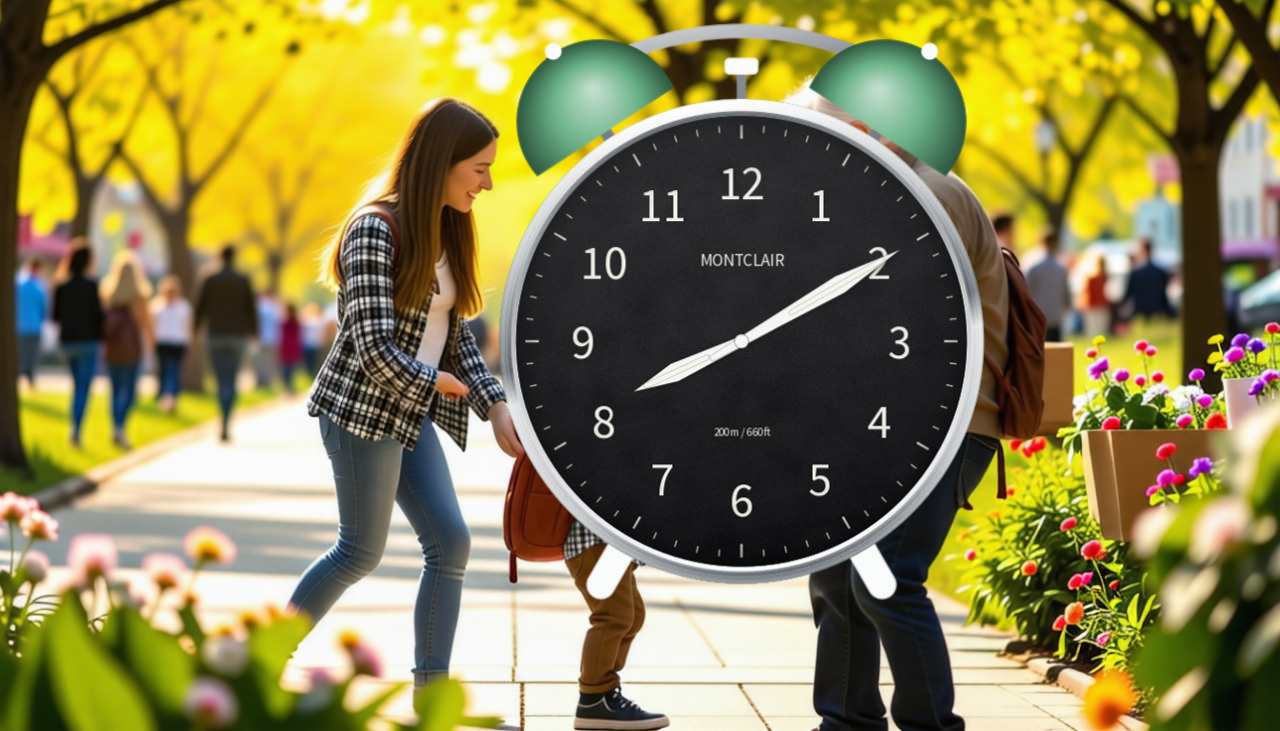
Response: 8:10
